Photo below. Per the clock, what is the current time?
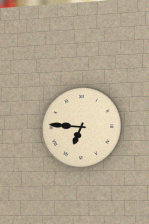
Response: 6:46
